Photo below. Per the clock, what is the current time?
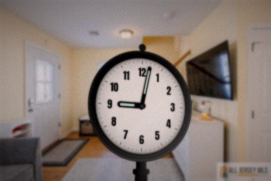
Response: 9:02
